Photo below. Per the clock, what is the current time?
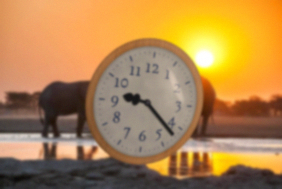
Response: 9:22
